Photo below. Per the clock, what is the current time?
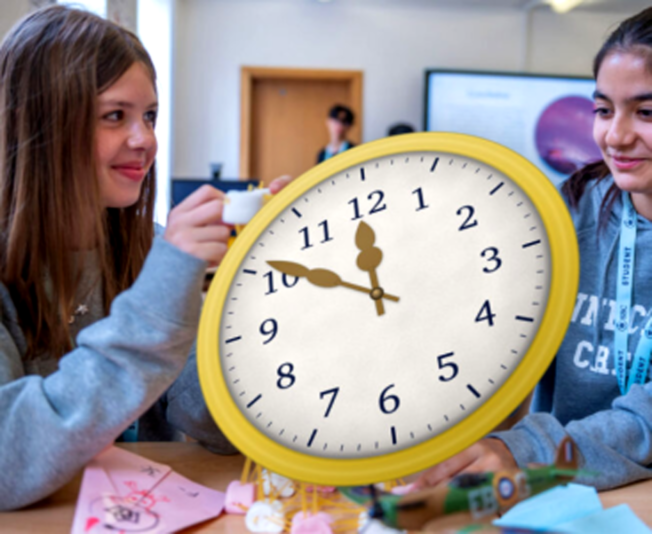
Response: 11:51
